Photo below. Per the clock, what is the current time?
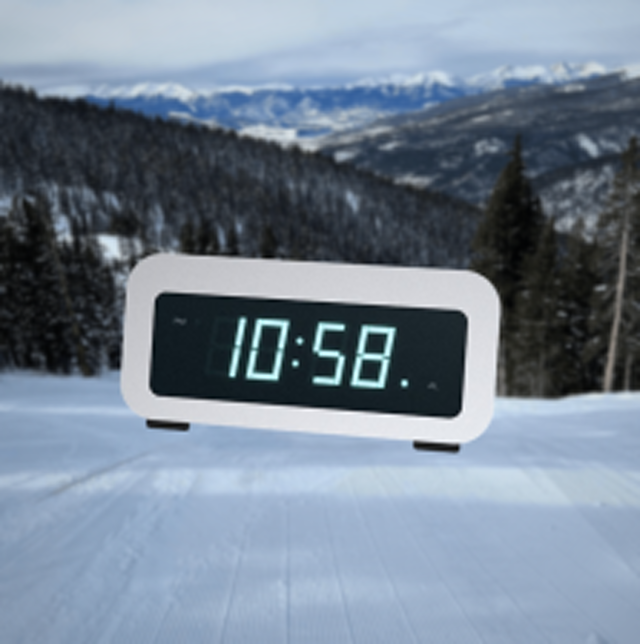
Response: 10:58
